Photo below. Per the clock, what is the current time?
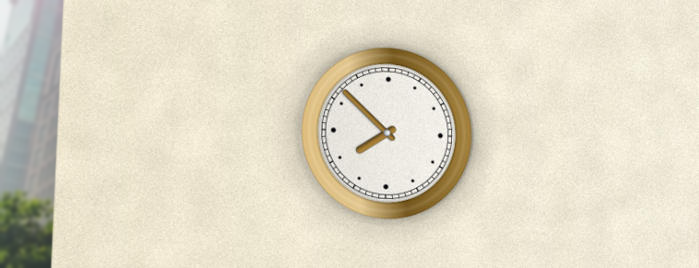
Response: 7:52
